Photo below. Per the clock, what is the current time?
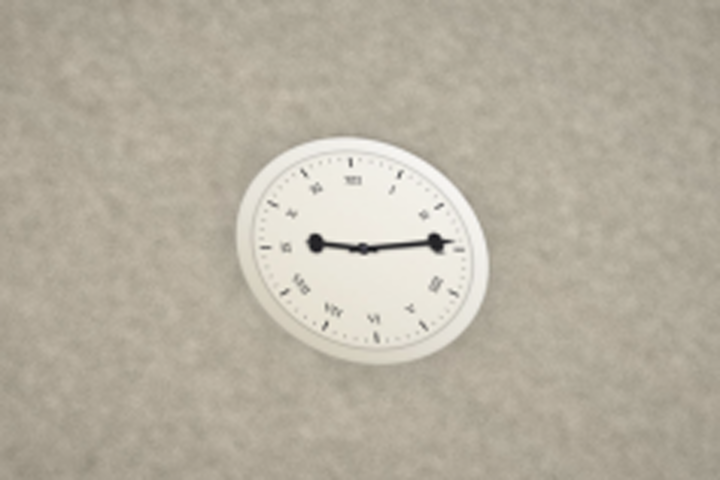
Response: 9:14
